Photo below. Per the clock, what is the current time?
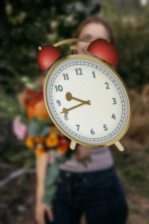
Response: 9:42
